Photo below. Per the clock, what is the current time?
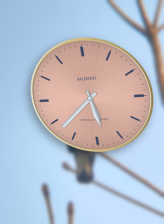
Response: 5:38
